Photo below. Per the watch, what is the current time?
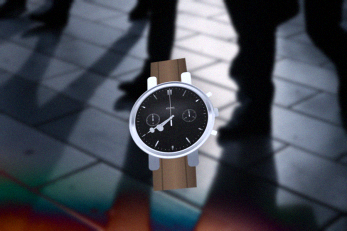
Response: 7:40
